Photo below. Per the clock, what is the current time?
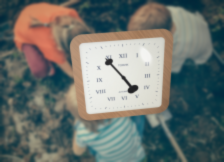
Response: 4:54
